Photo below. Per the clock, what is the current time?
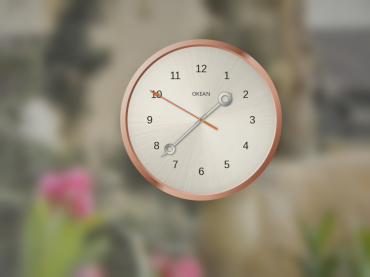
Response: 1:37:50
